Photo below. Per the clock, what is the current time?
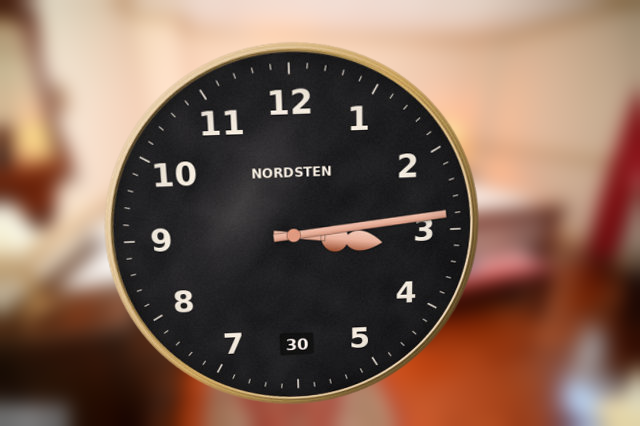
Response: 3:14
